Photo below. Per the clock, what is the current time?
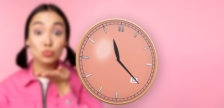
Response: 11:22
